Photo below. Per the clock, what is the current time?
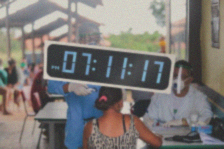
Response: 7:11:17
